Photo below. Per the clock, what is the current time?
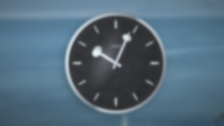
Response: 10:04
